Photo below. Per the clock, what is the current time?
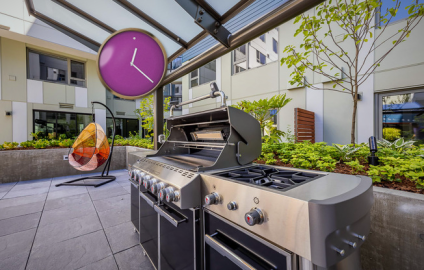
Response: 12:21
